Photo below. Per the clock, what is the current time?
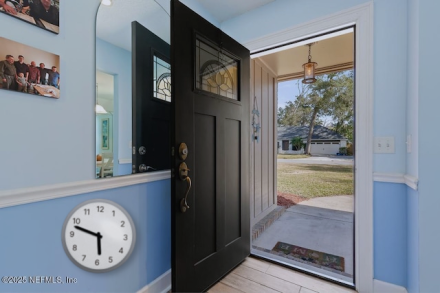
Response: 5:48
